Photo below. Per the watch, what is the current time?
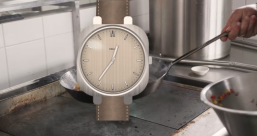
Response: 12:36
